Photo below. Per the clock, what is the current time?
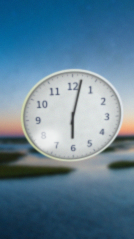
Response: 6:02
